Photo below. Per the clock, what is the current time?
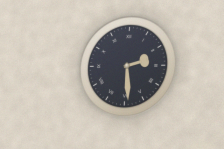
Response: 2:29
